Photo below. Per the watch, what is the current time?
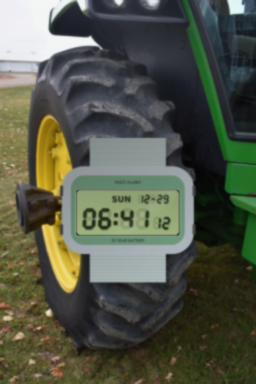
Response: 6:41:12
